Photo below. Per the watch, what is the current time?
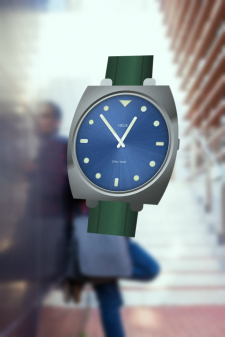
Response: 12:53
